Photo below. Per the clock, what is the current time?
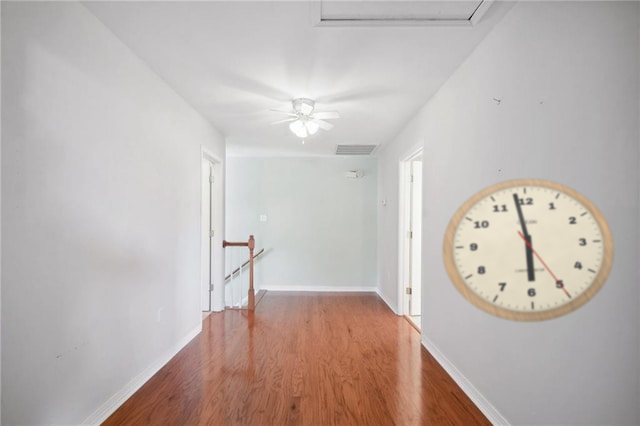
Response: 5:58:25
